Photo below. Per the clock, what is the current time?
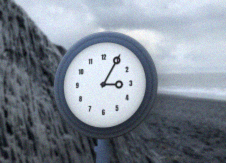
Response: 3:05
